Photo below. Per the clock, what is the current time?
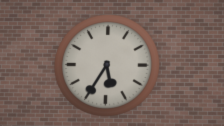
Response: 5:35
